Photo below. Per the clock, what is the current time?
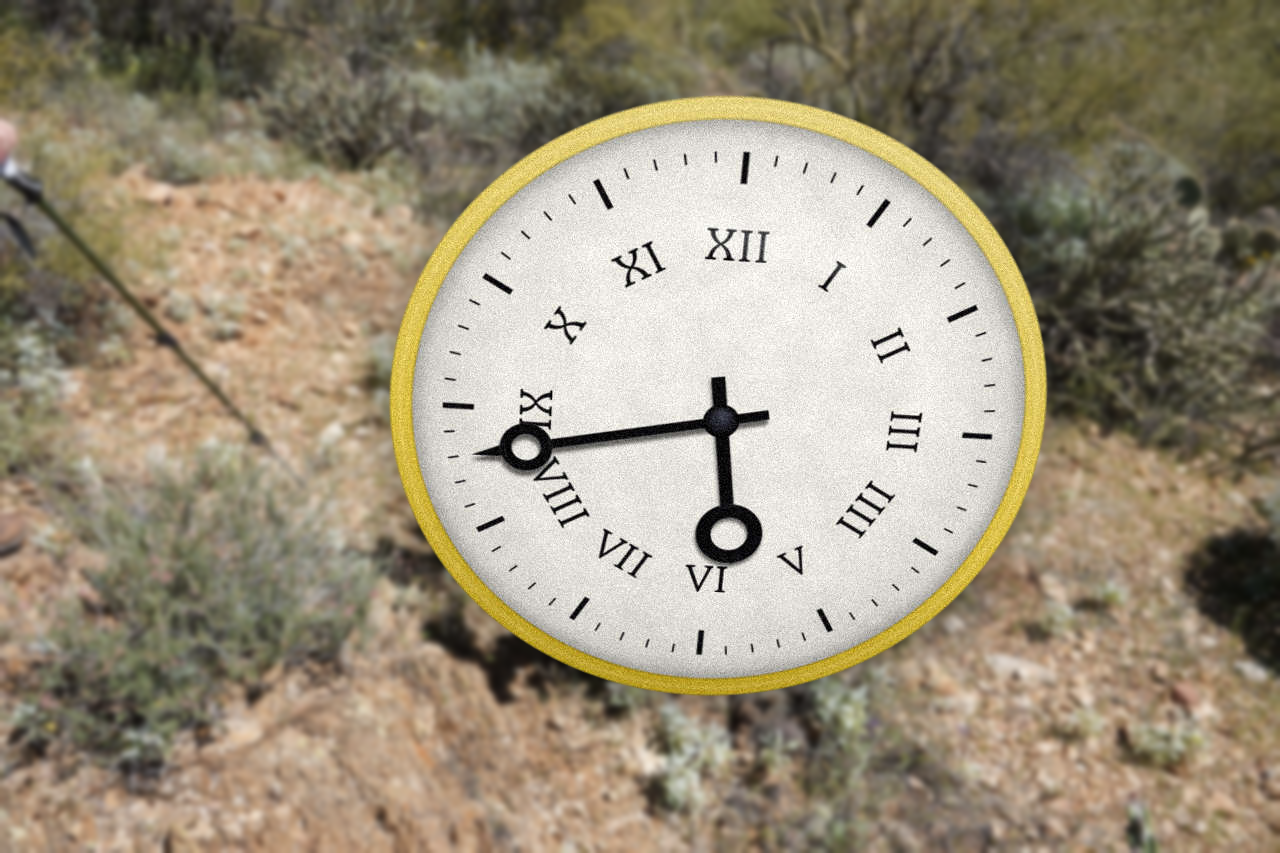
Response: 5:43
